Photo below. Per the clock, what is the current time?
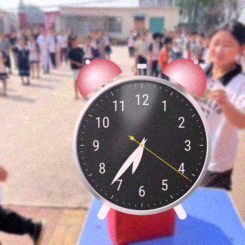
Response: 6:36:21
